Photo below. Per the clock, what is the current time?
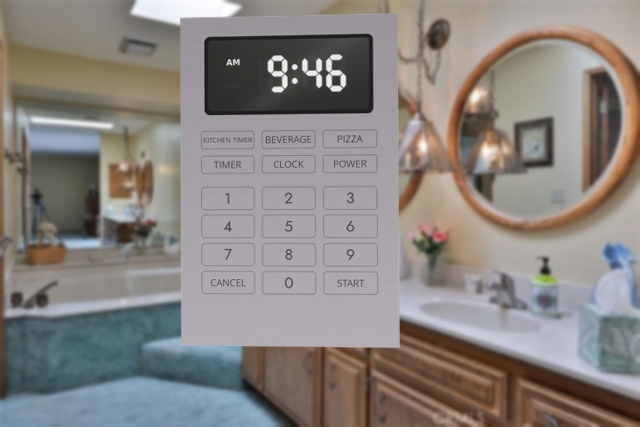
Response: 9:46
